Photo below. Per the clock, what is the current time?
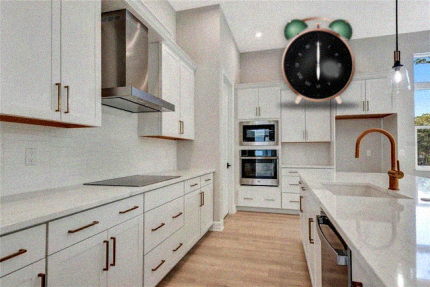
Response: 6:00
